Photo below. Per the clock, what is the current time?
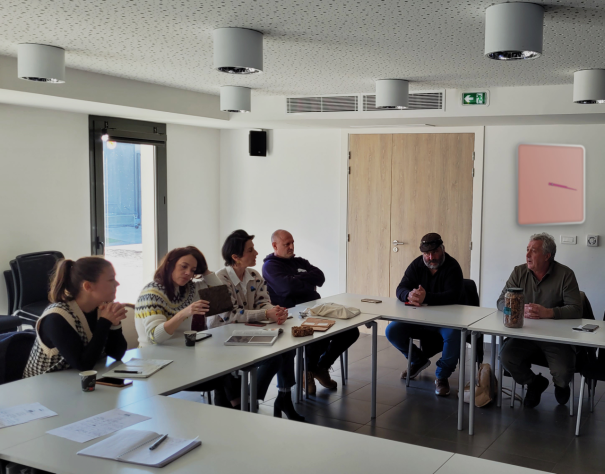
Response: 3:17
